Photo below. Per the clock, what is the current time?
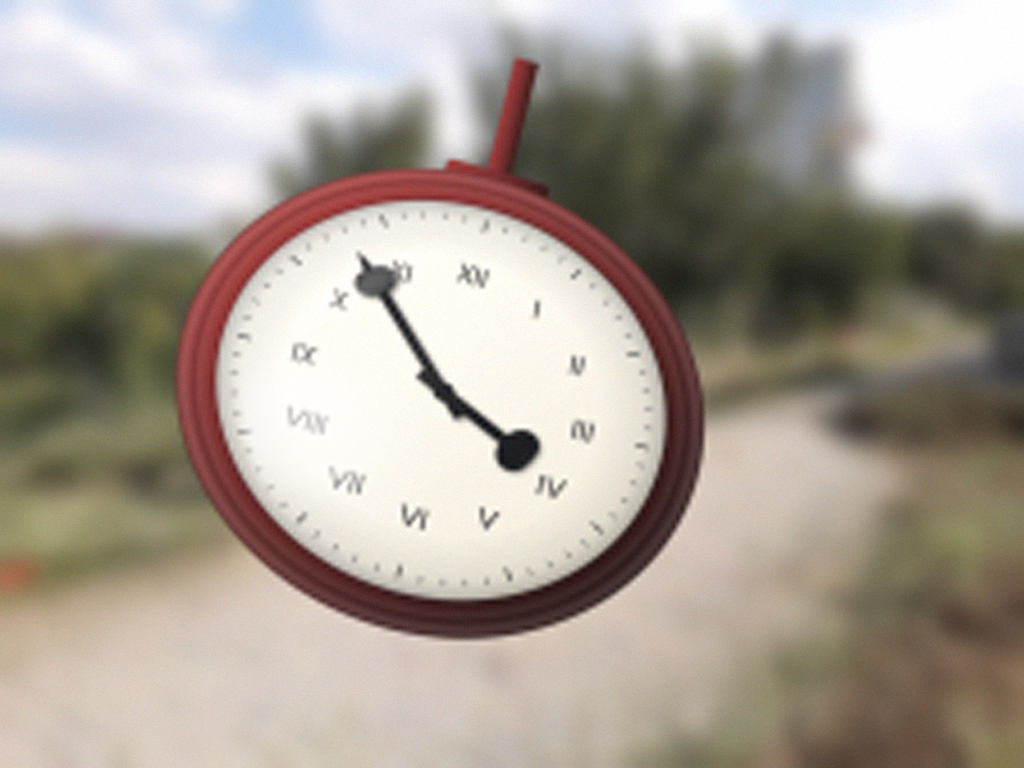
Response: 3:53
